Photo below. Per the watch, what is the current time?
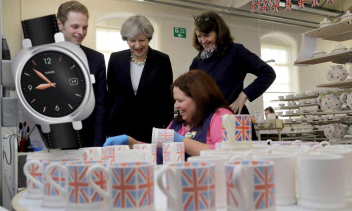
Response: 8:53
